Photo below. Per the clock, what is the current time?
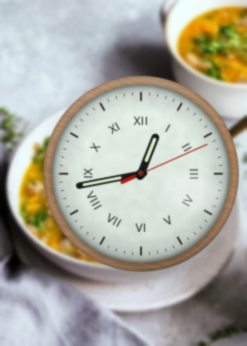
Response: 12:43:11
